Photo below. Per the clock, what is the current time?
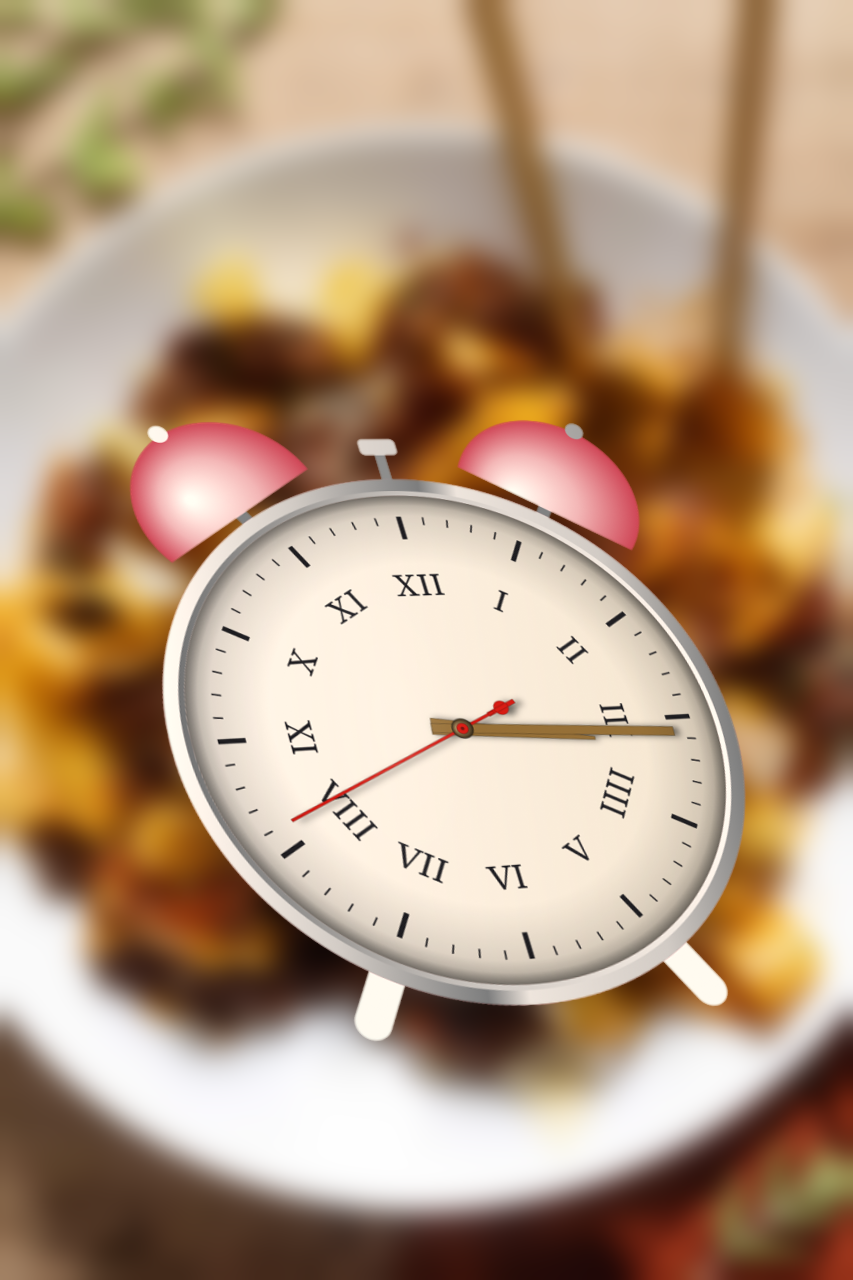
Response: 3:15:41
